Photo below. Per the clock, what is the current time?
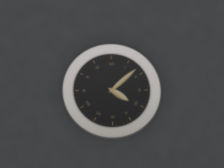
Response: 4:08
